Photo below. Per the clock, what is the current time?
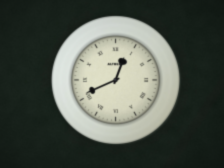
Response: 12:41
